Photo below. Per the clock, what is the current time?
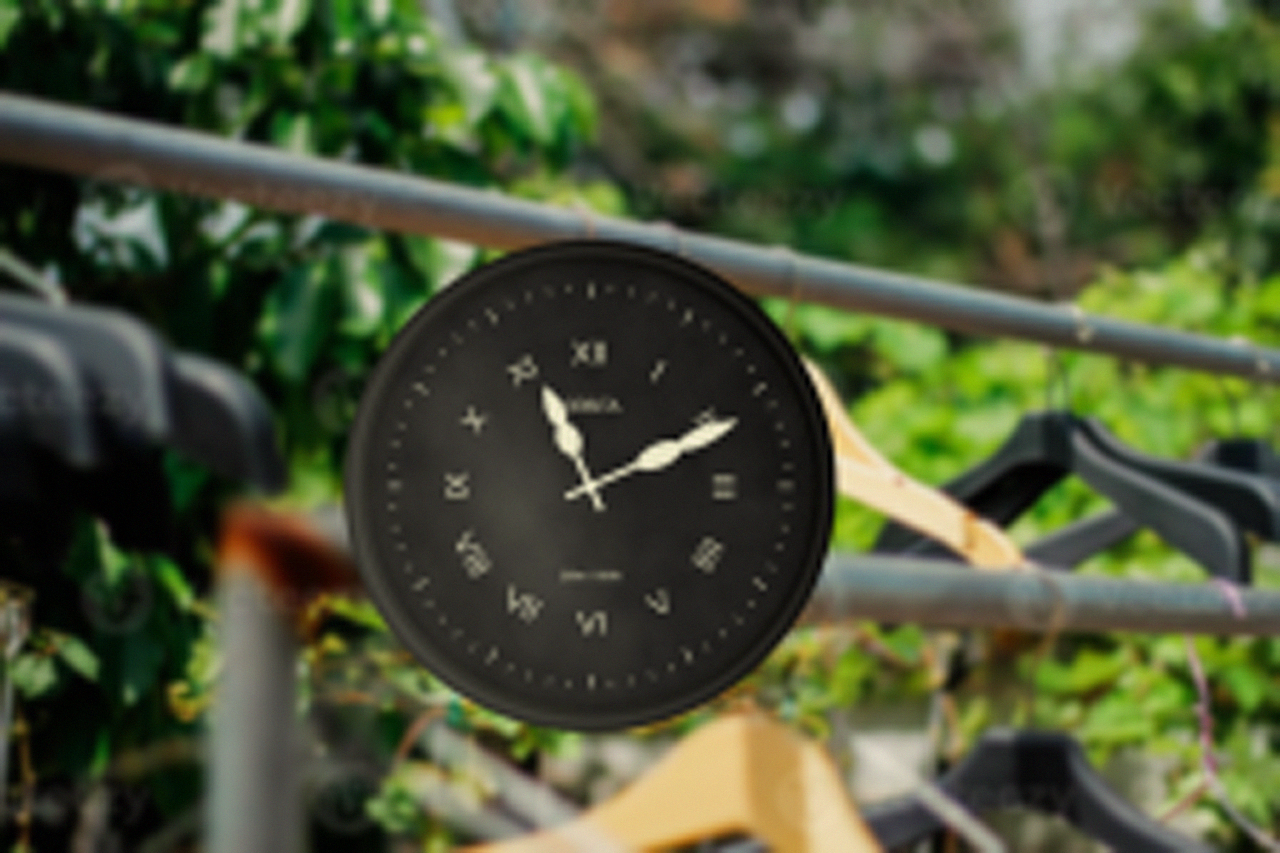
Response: 11:11
